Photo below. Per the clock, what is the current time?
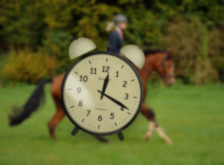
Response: 12:19
